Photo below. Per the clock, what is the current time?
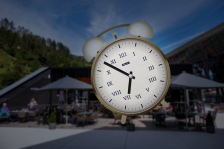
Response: 6:53
